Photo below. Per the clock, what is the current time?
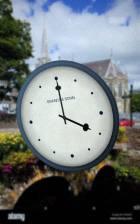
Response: 4:00
